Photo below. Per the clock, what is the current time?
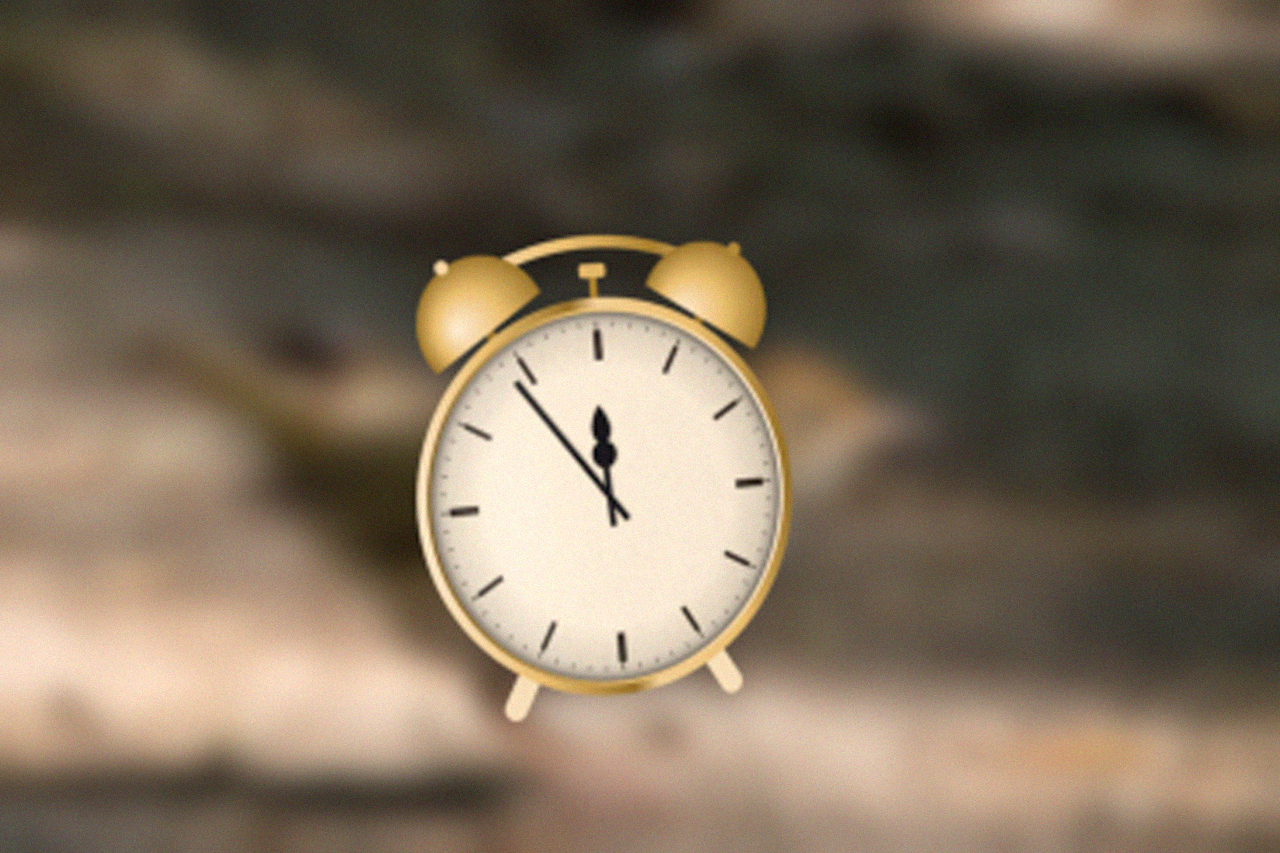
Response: 11:54
